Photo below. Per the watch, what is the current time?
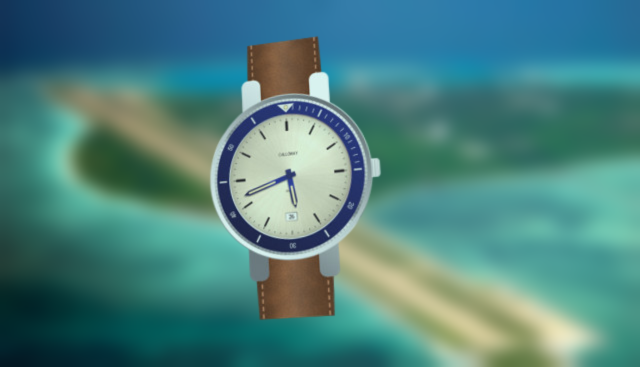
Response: 5:42
